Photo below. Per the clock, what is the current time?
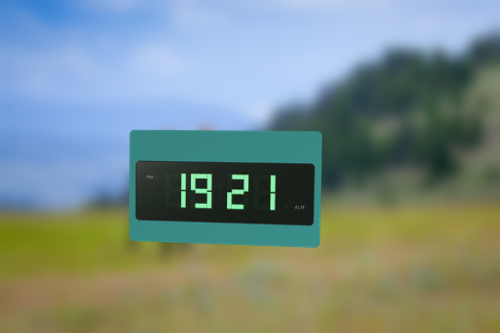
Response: 19:21
